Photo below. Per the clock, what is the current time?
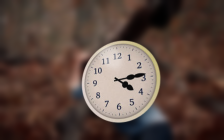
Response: 4:14
